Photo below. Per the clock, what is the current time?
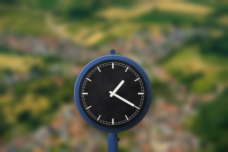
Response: 1:20
